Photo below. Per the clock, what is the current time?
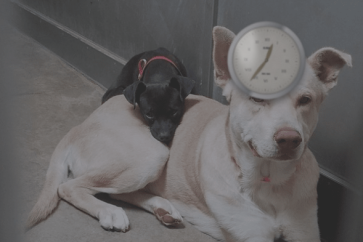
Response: 12:36
